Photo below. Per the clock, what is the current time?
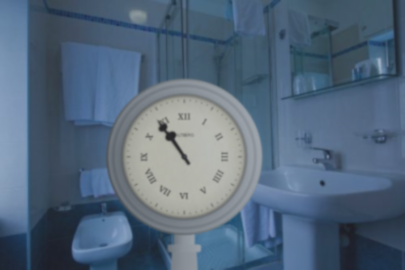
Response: 10:54
